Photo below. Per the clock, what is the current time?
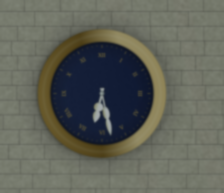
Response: 6:28
